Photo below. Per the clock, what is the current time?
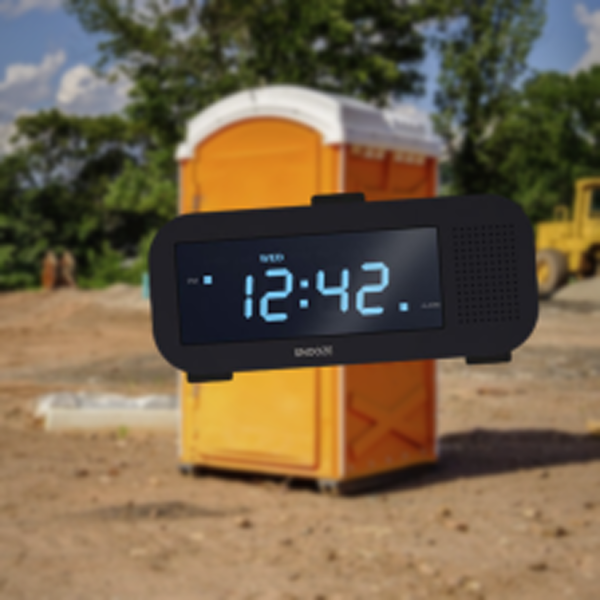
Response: 12:42
